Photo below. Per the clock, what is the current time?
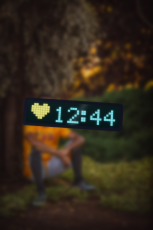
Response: 12:44
